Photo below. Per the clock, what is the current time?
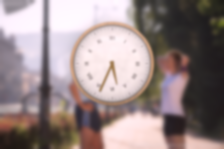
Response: 5:34
